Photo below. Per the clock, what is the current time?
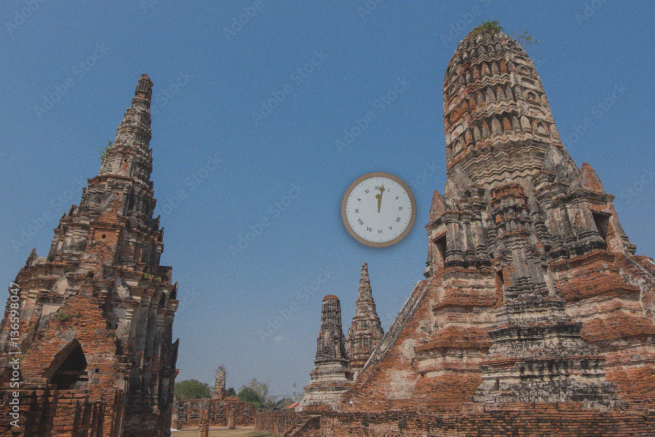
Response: 12:02
